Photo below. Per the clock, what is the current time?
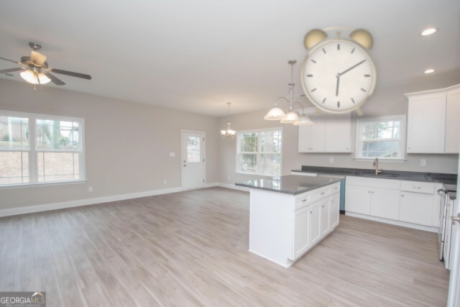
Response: 6:10
